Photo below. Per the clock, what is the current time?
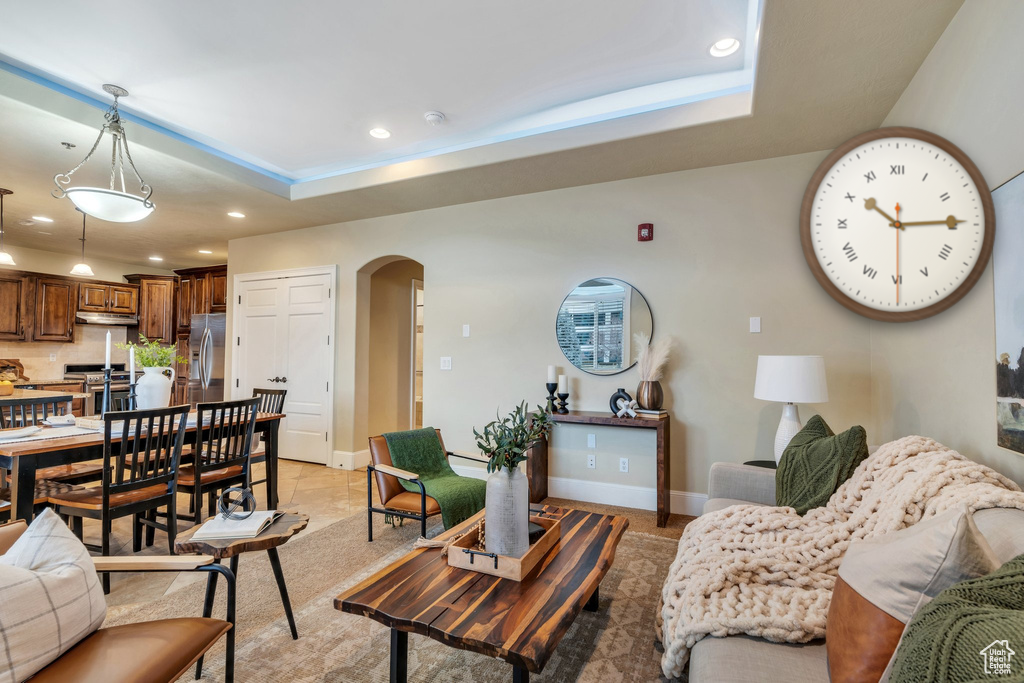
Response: 10:14:30
